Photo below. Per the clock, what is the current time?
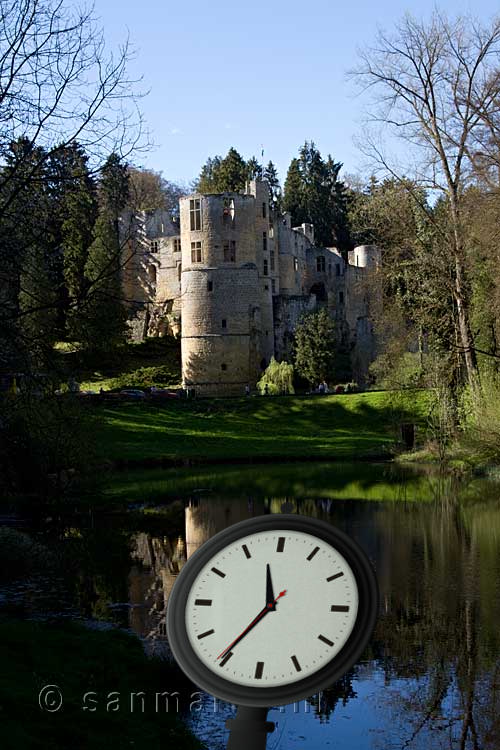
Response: 11:35:36
